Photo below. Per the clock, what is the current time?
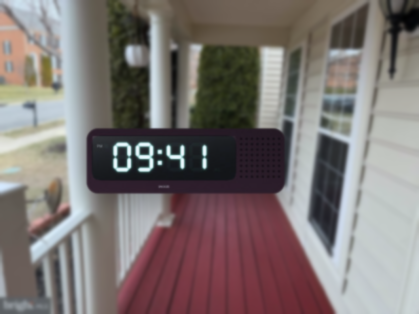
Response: 9:41
